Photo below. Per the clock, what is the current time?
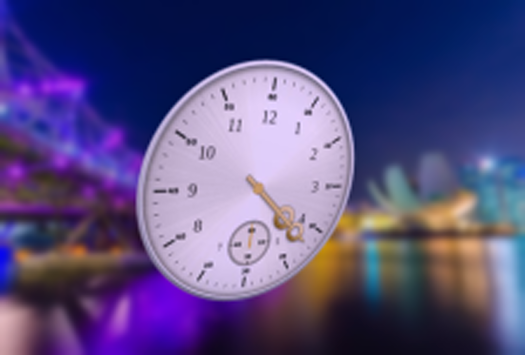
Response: 4:22
